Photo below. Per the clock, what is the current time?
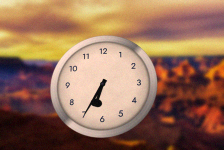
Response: 6:35
